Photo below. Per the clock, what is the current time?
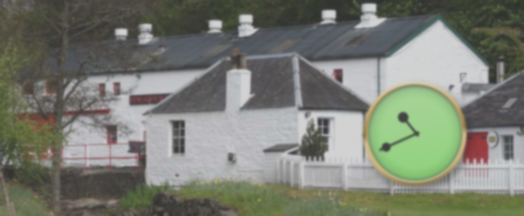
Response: 10:41
